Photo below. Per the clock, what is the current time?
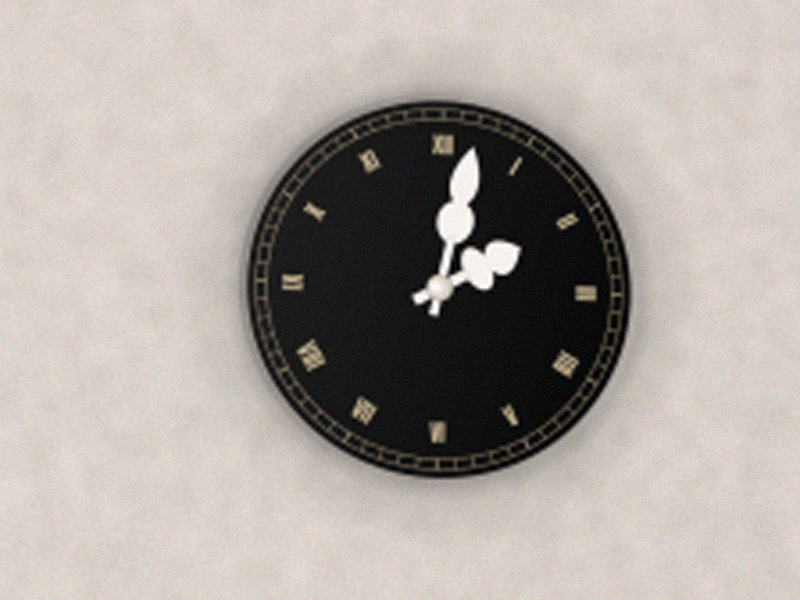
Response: 2:02
